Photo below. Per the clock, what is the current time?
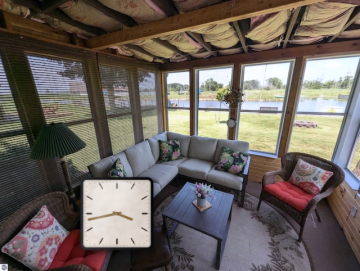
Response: 3:43
